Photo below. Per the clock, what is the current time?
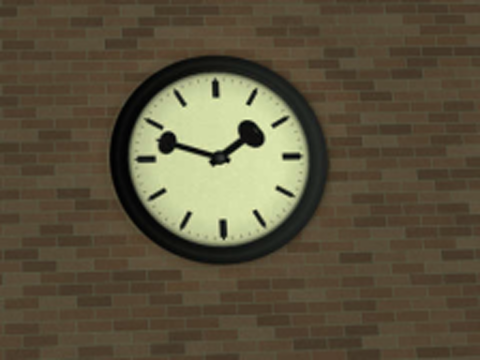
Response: 1:48
